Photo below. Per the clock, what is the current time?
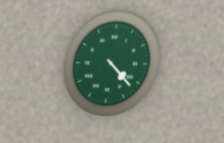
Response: 4:22
